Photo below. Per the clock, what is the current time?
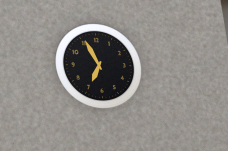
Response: 6:56
